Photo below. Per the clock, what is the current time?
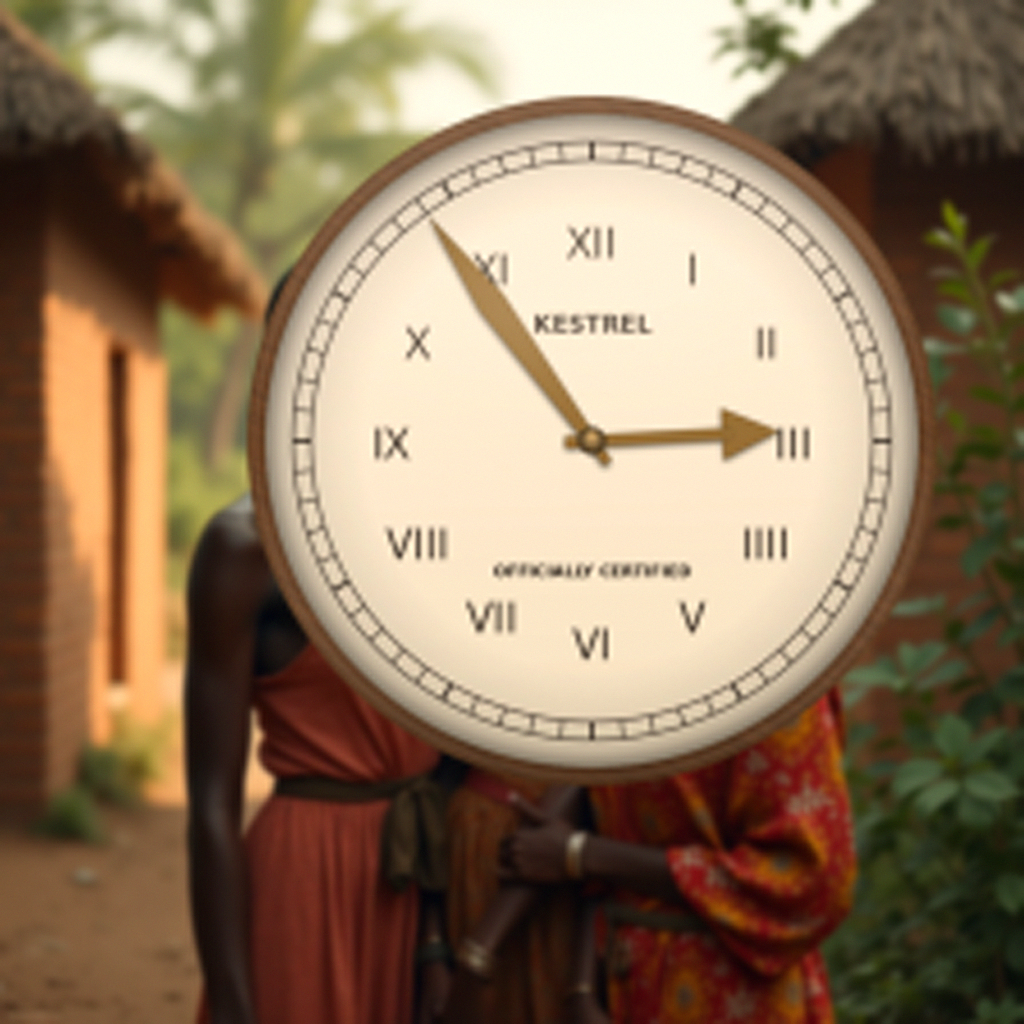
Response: 2:54
